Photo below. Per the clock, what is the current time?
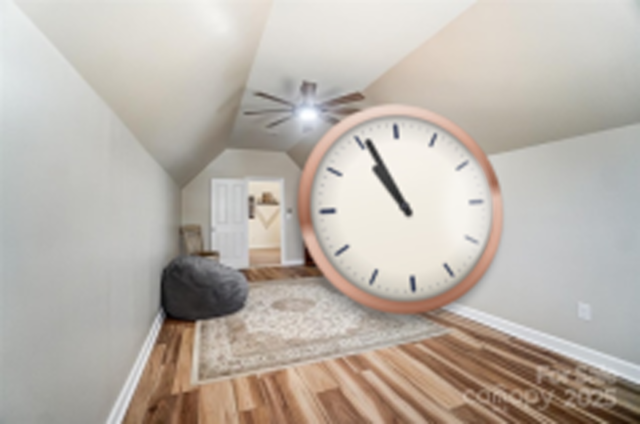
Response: 10:56
